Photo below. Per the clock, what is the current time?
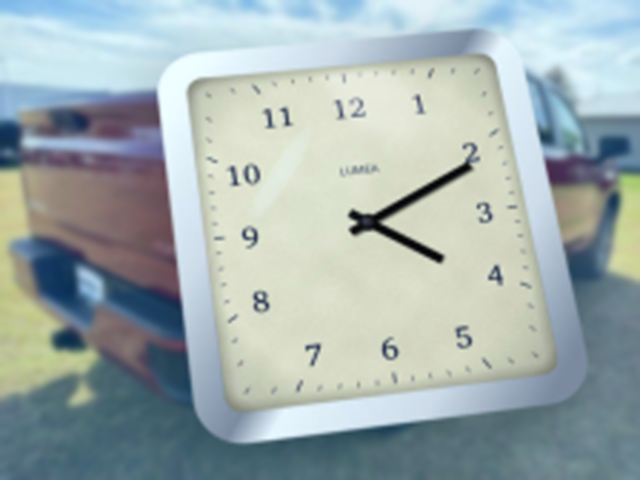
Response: 4:11
